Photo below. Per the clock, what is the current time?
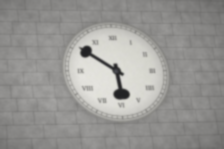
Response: 5:51
